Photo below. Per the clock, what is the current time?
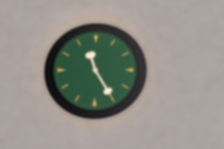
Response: 11:25
